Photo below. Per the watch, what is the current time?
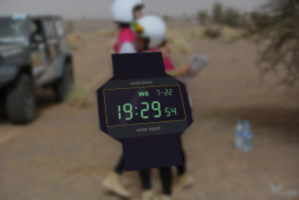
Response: 19:29:54
